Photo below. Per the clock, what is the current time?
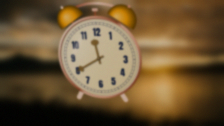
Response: 11:40
